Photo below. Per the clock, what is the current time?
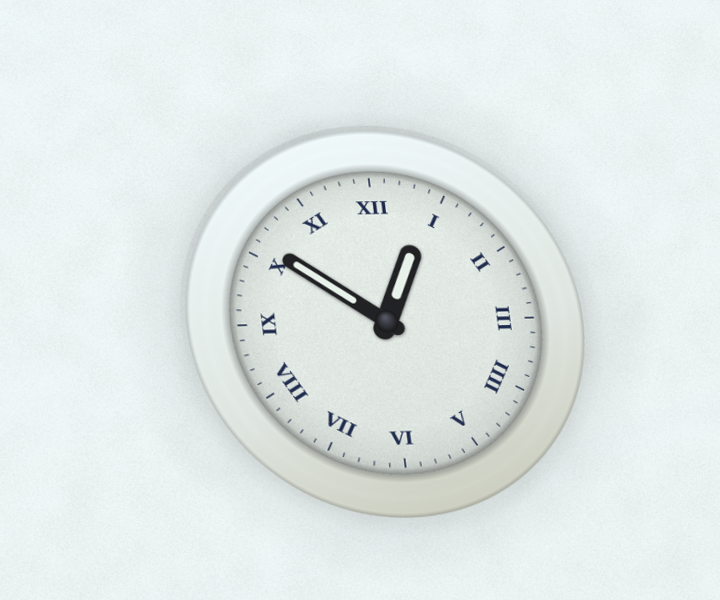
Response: 12:51
